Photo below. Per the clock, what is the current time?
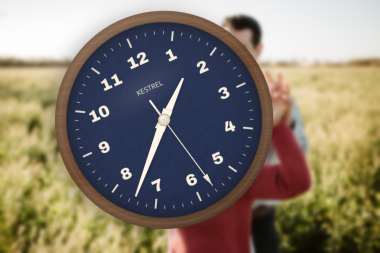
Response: 1:37:28
